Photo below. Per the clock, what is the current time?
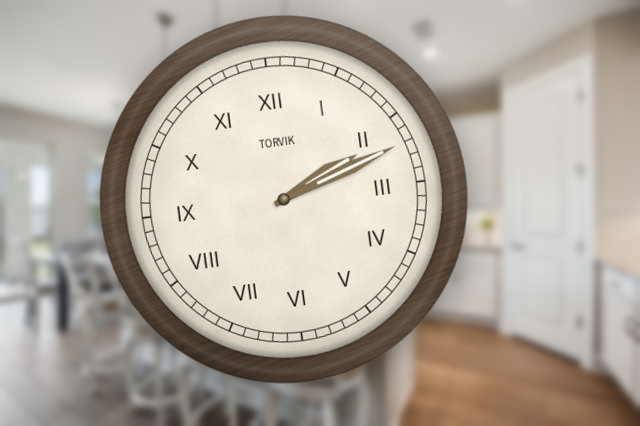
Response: 2:12
